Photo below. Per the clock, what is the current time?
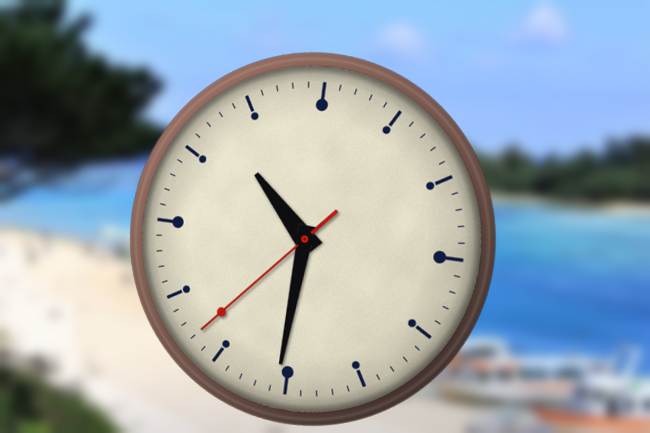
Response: 10:30:37
